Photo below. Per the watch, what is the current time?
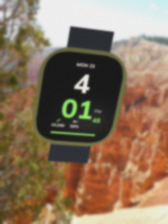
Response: 4:01
